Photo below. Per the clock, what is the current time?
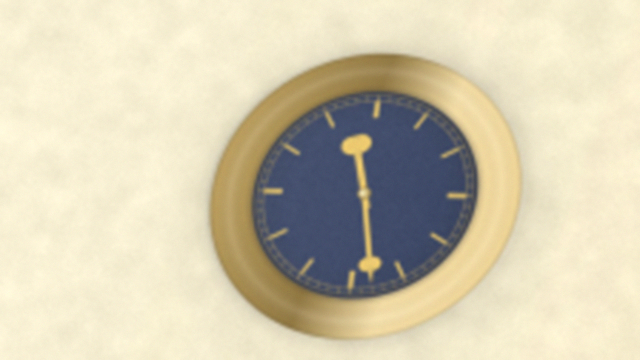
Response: 11:28
